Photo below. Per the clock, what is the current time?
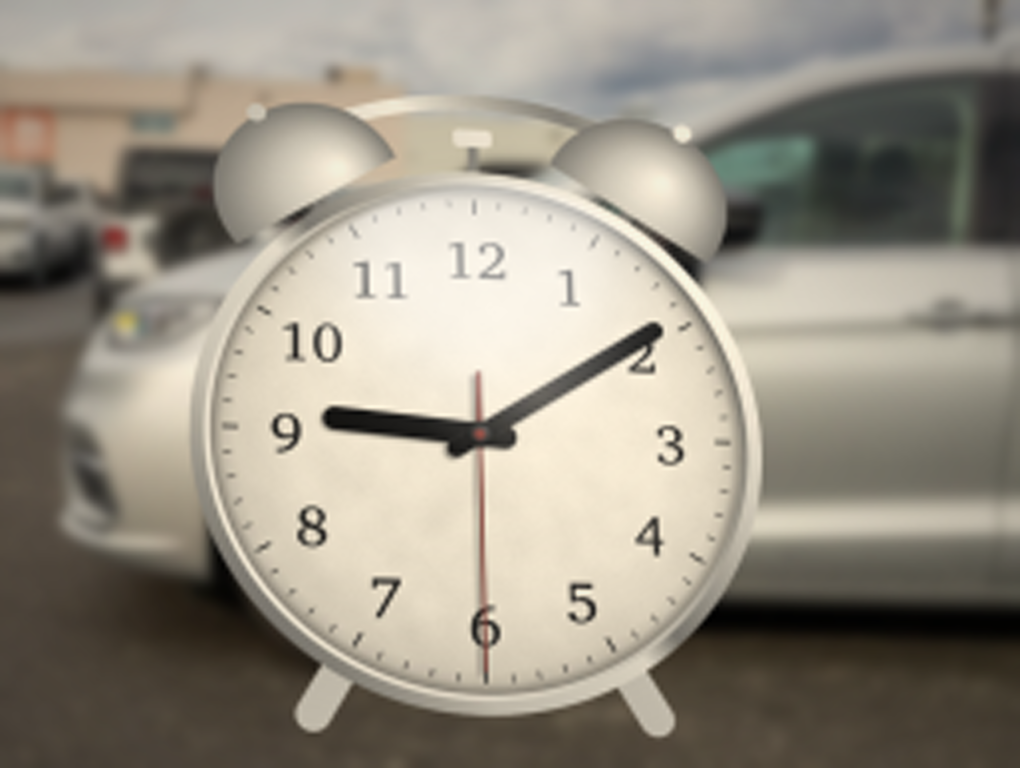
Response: 9:09:30
